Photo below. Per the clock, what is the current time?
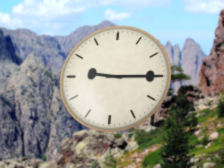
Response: 9:15
